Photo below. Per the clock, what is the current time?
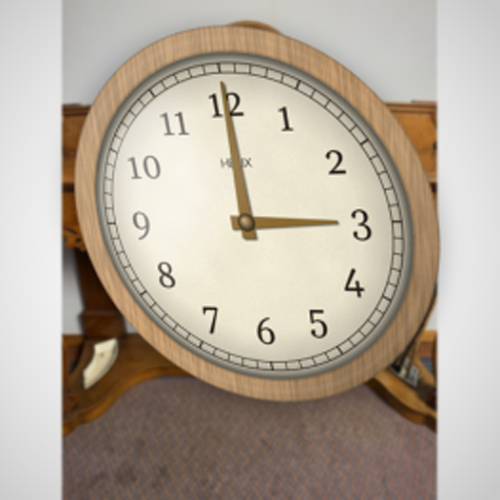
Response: 3:00
